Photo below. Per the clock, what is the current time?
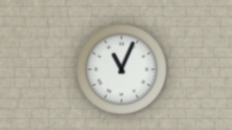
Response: 11:04
